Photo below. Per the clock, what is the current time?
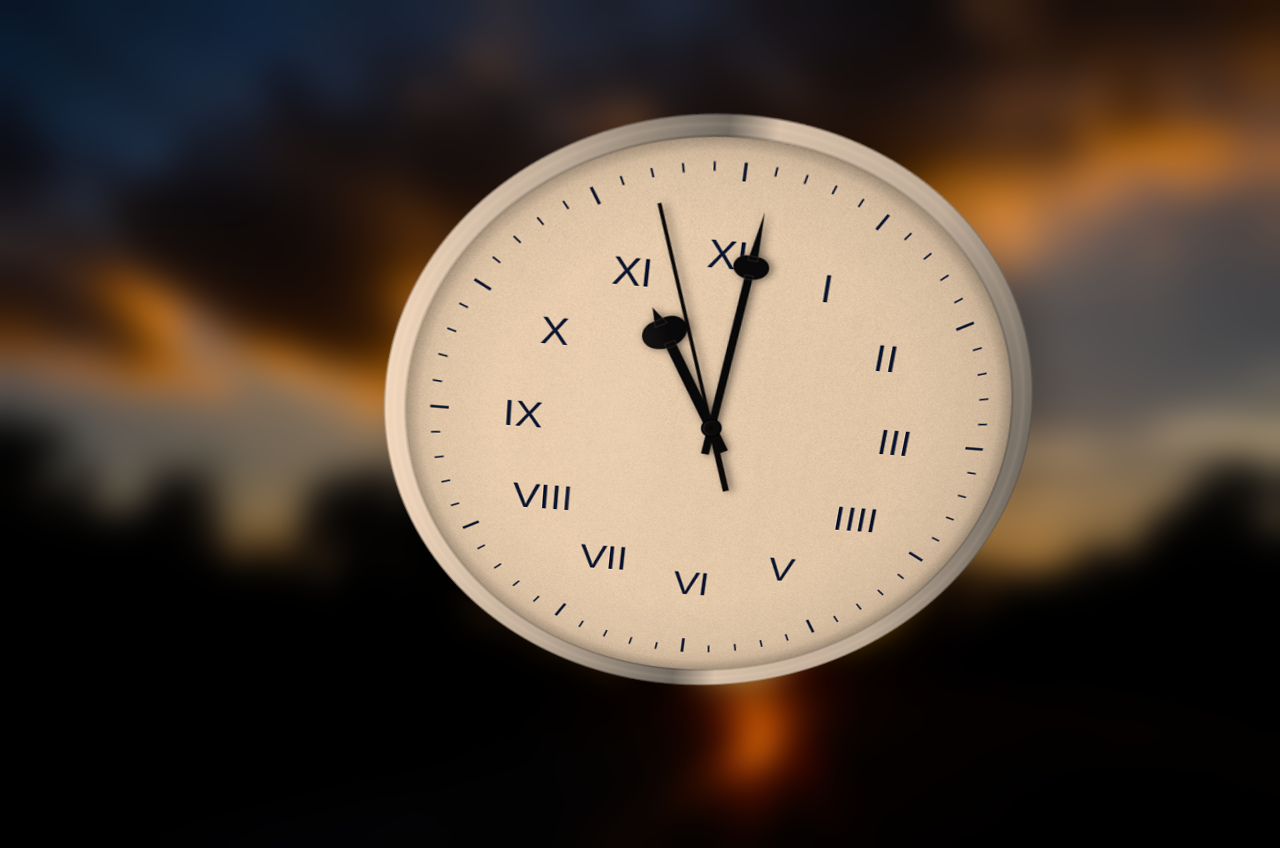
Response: 11:00:57
